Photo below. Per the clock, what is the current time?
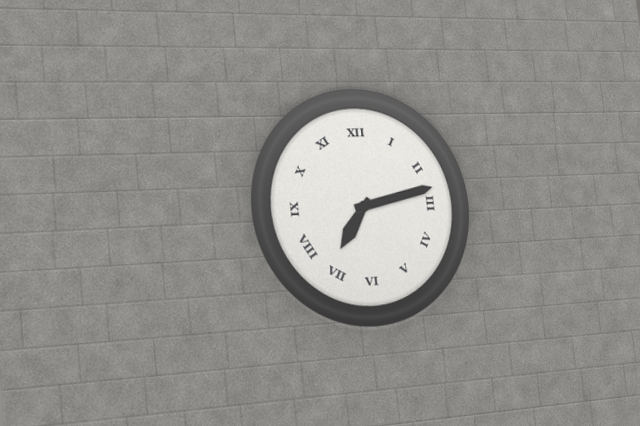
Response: 7:13
